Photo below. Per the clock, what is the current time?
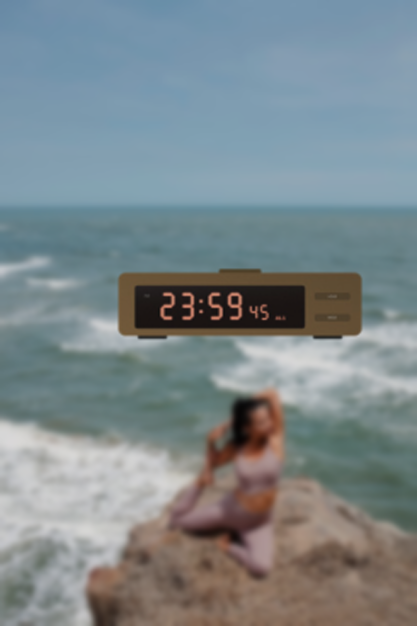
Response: 23:59:45
